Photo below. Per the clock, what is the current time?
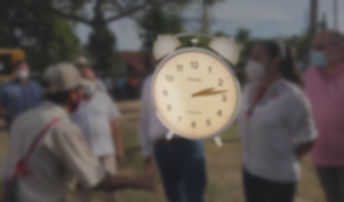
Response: 2:13
